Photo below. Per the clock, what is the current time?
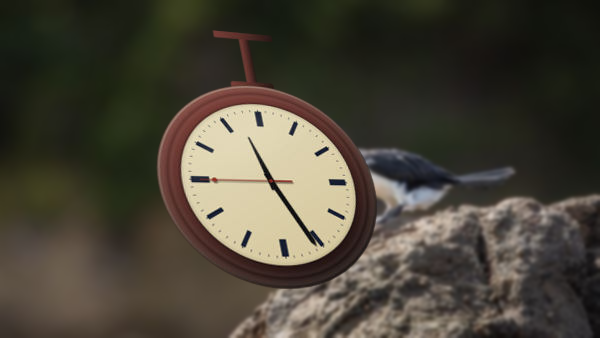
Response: 11:25:45
